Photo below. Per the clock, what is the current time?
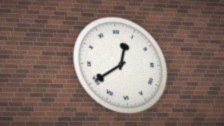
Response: 12:40
